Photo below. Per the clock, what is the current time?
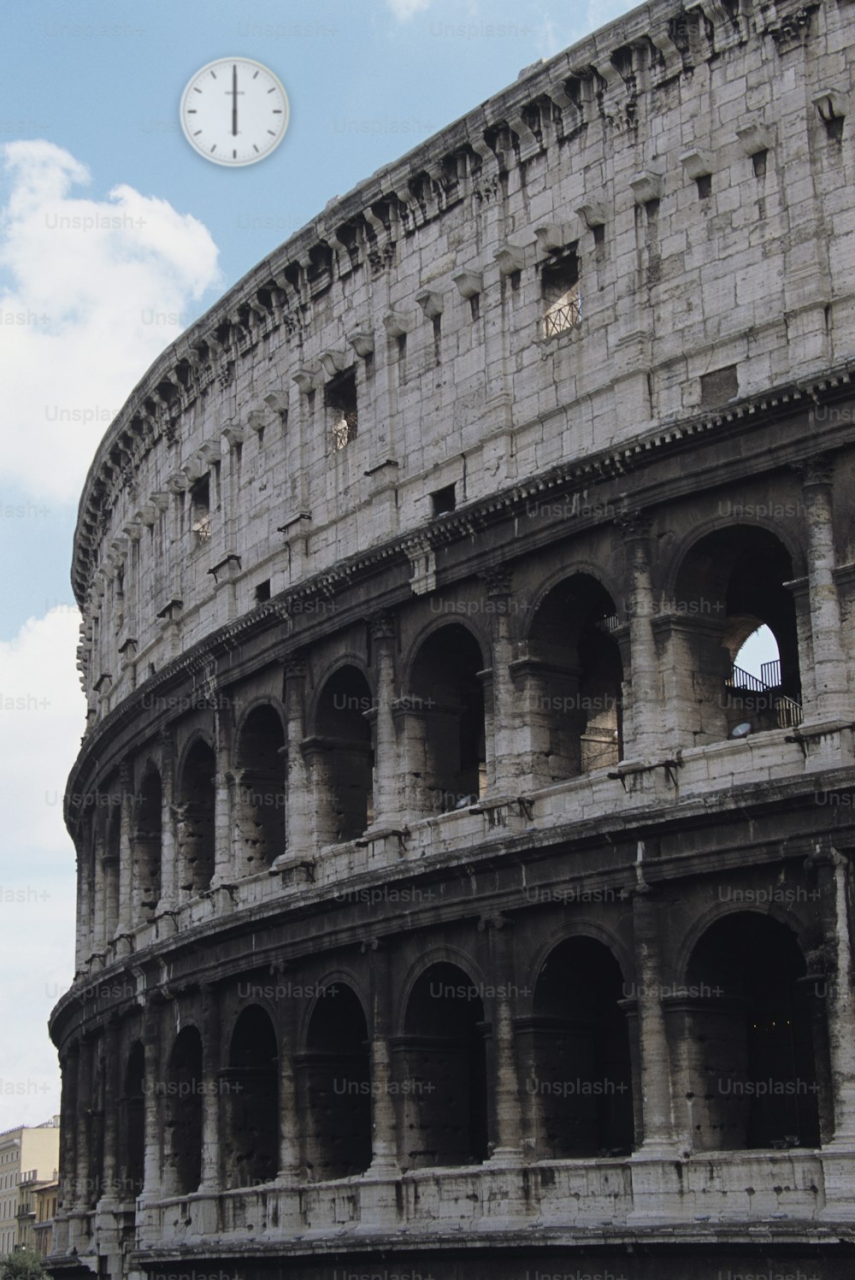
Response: 6:00
